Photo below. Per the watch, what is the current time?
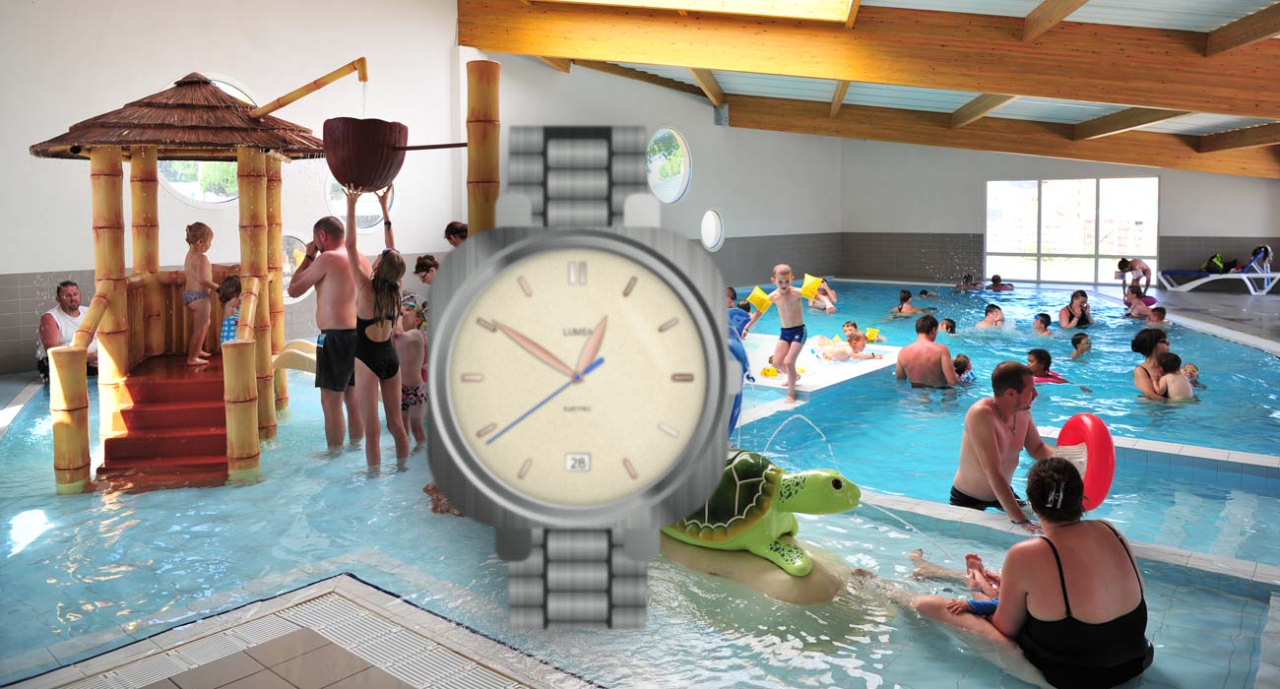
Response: 12:50:39
